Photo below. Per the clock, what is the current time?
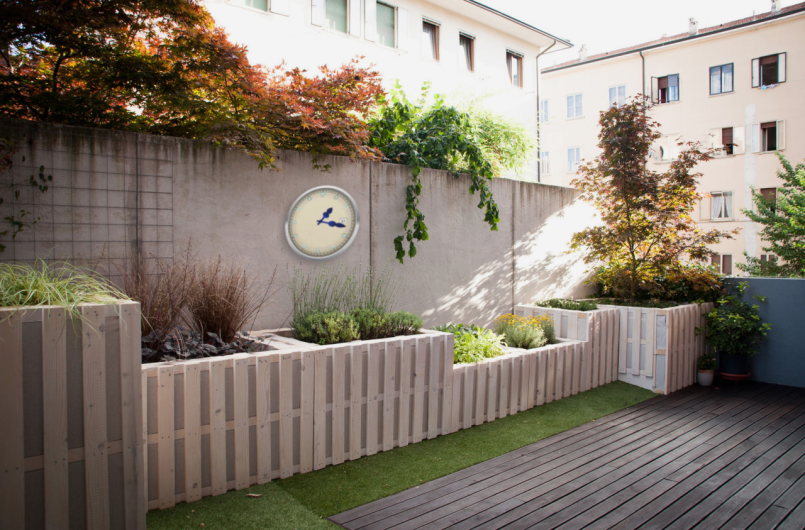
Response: 1:17
